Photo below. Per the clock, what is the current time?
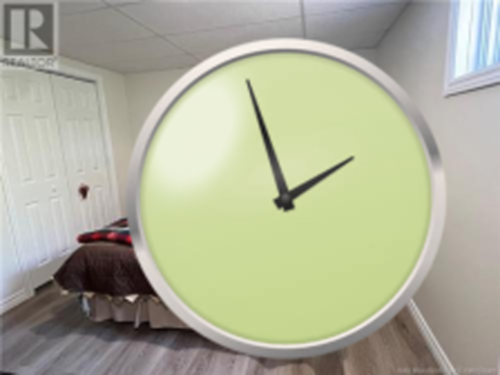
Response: 1:57
